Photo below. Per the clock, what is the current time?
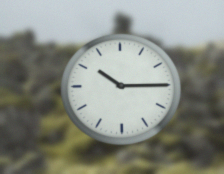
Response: 10:15
